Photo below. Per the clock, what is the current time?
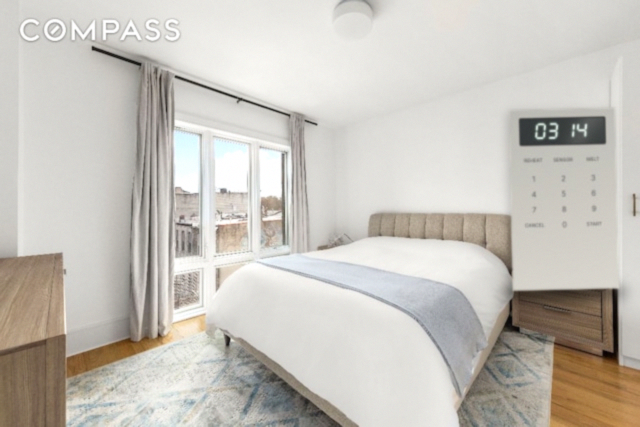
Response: 3:14
